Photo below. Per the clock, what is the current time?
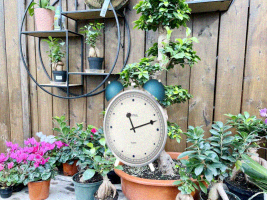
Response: 11:12
